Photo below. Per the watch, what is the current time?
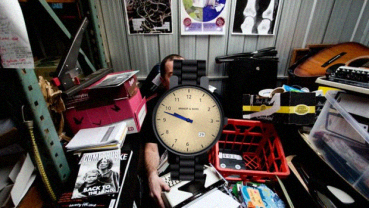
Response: 9:48
